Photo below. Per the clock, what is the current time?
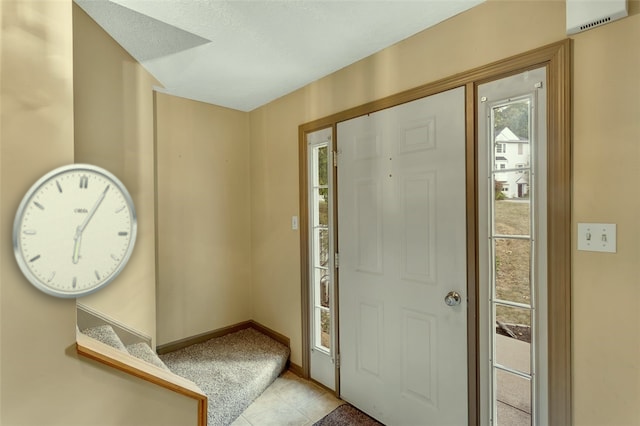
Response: 6:05
